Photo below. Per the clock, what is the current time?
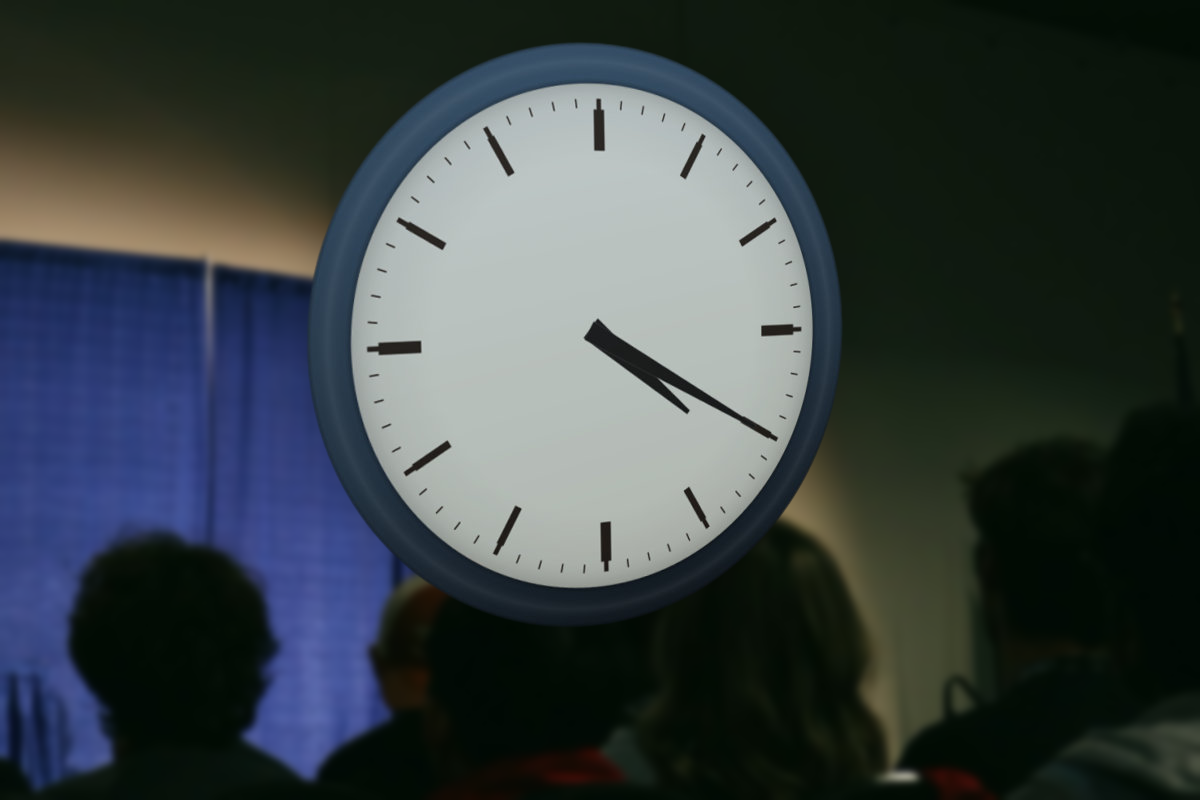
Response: 4:20
